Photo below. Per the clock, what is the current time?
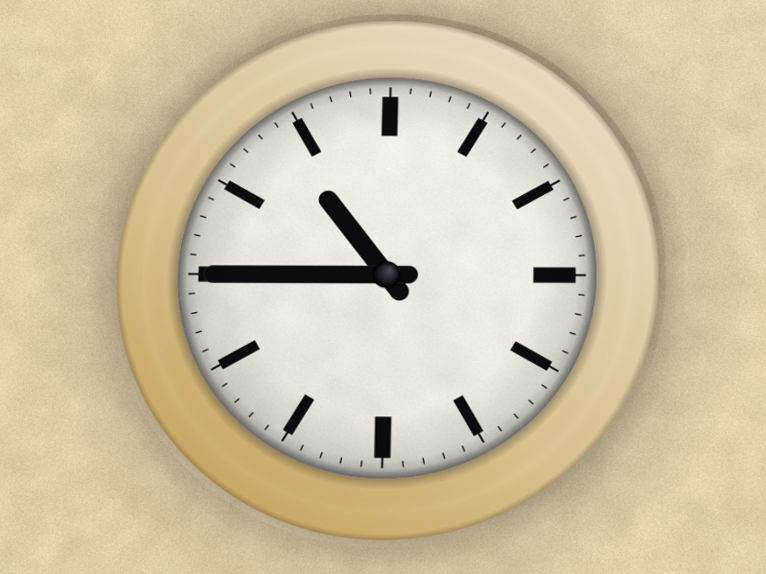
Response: 10:45
